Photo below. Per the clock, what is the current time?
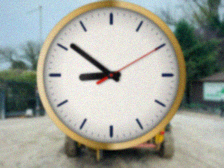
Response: 8:51:10
